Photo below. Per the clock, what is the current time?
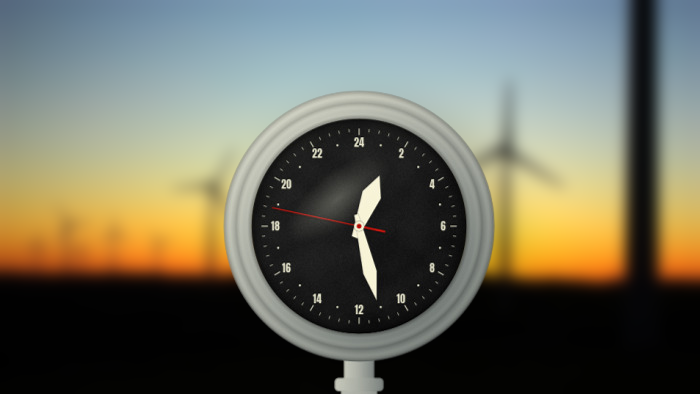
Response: 1:27:47
